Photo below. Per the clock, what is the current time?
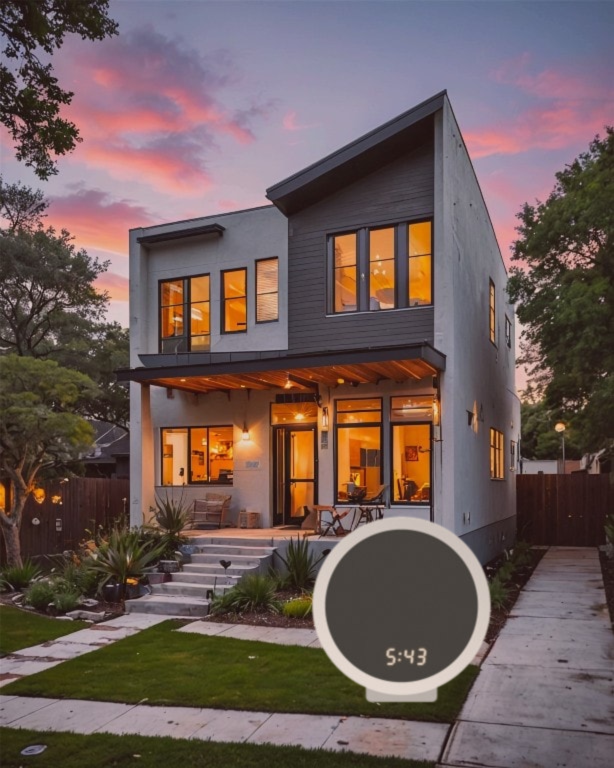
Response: 5:43
